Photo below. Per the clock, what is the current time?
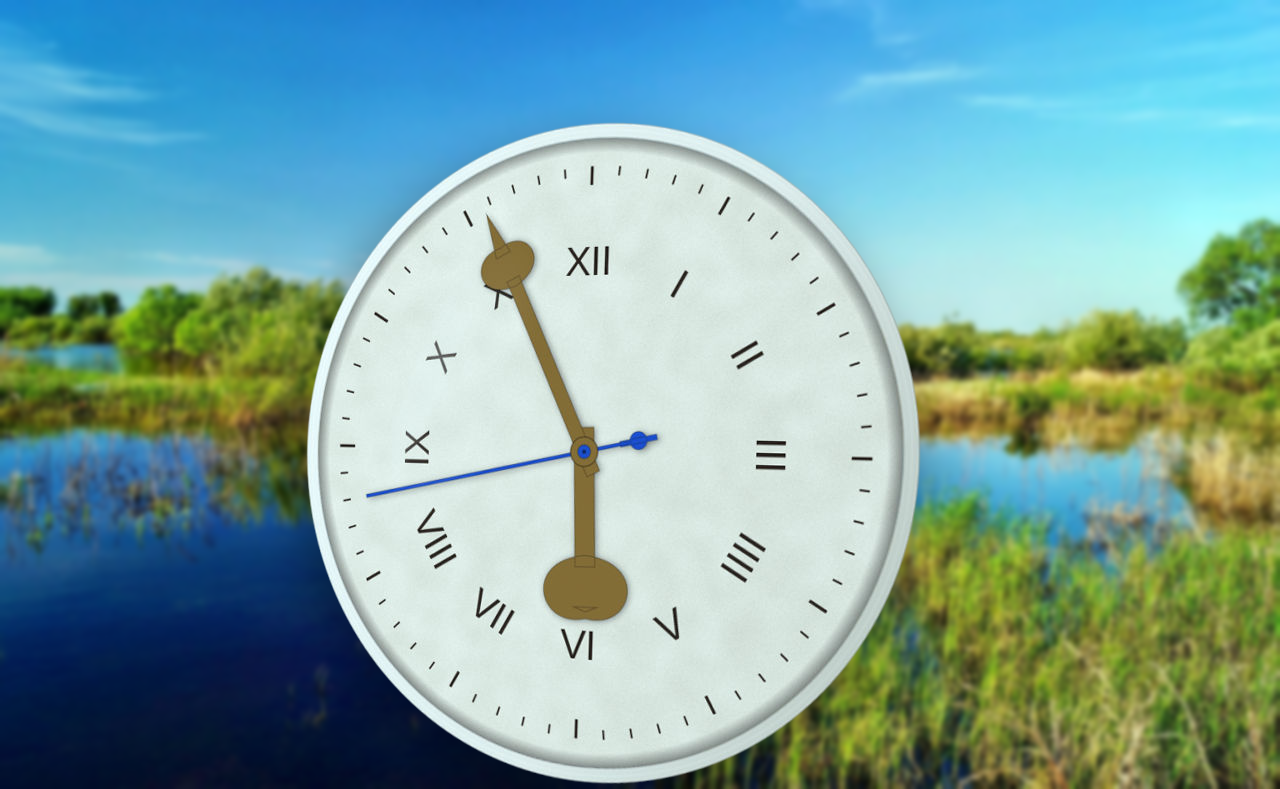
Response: 5:55:43
